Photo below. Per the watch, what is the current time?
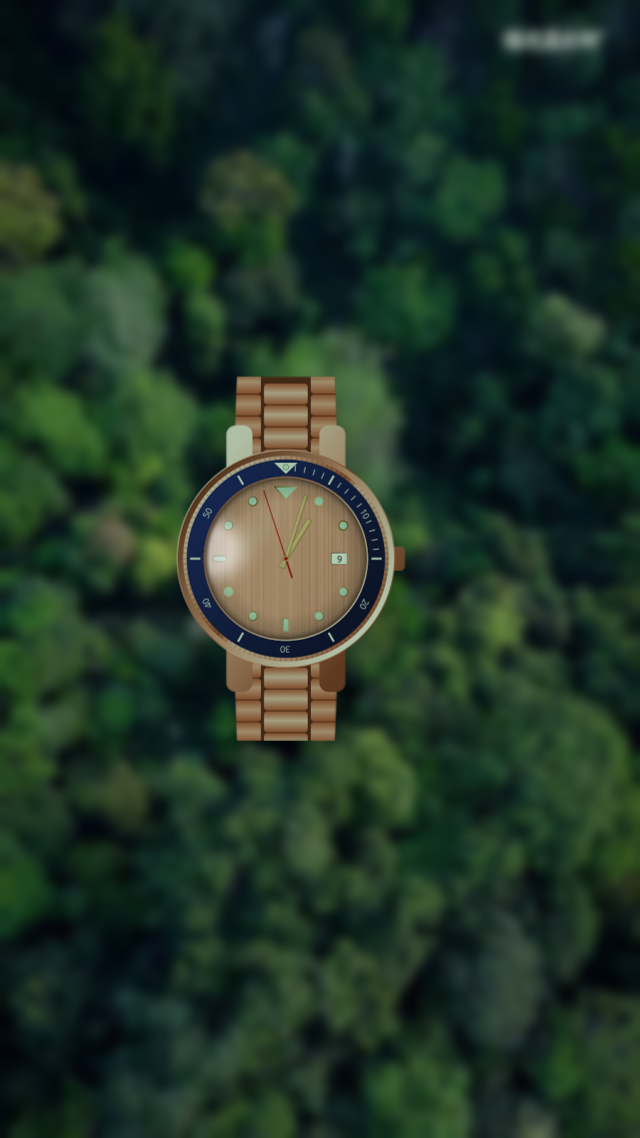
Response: 1:02:57
